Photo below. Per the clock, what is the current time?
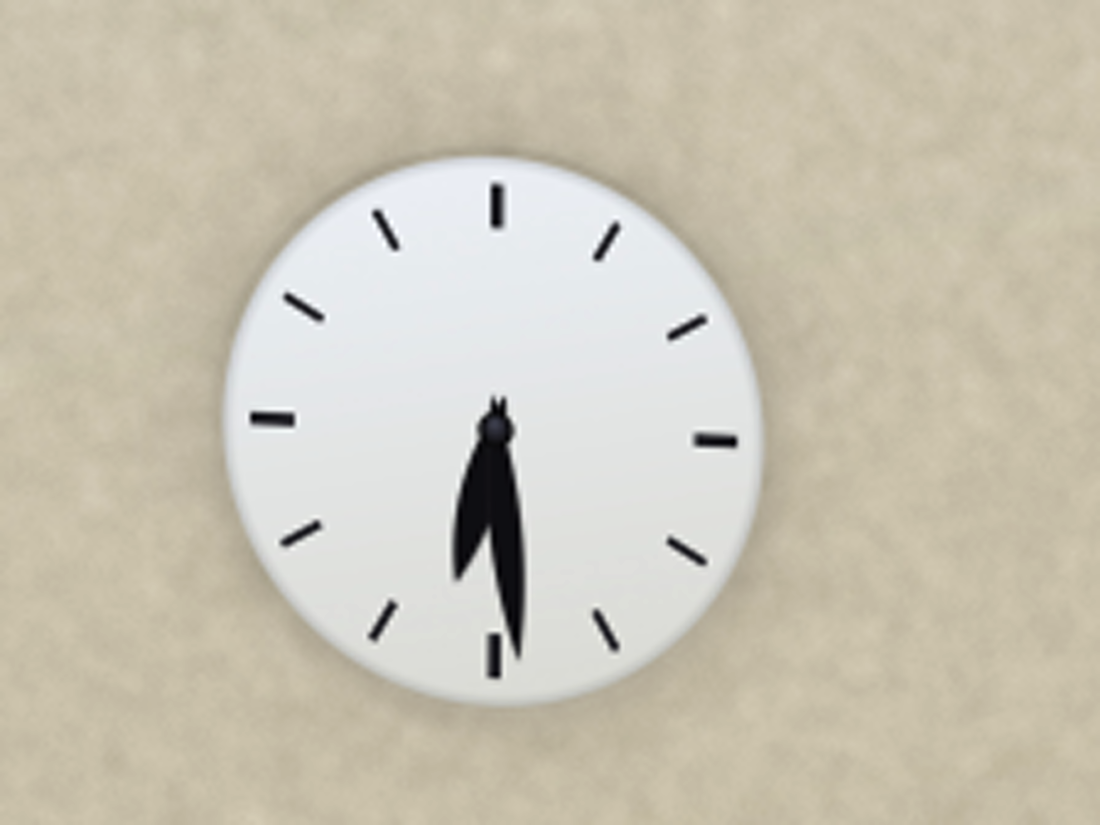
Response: 6:29
